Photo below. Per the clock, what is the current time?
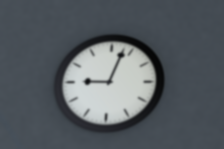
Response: 9:03
